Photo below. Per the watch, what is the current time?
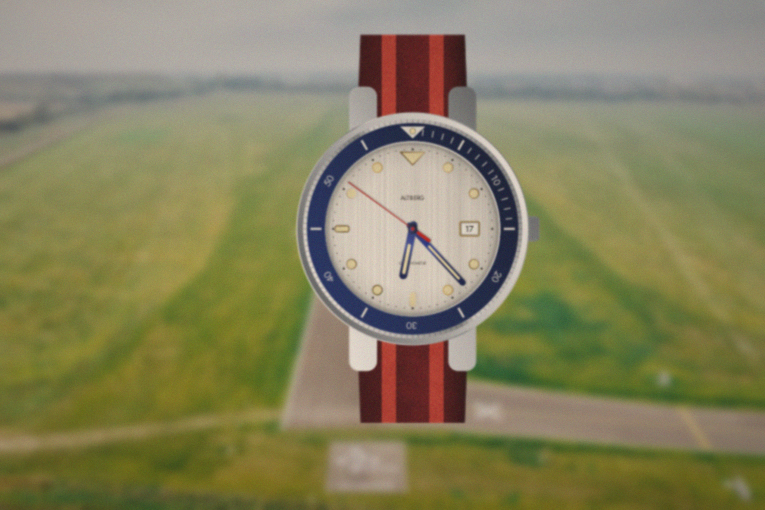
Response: 6:22:51
